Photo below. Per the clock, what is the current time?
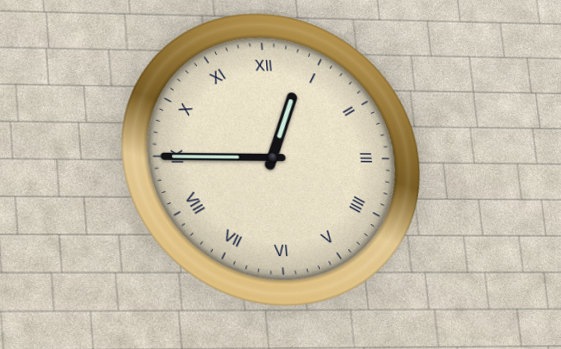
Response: 12:45
